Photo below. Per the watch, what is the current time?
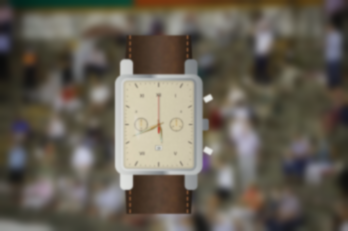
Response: 5:41
